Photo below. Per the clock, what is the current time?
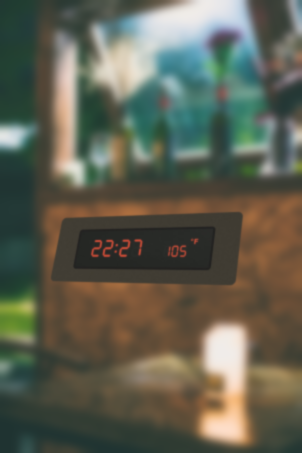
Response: 22:27
